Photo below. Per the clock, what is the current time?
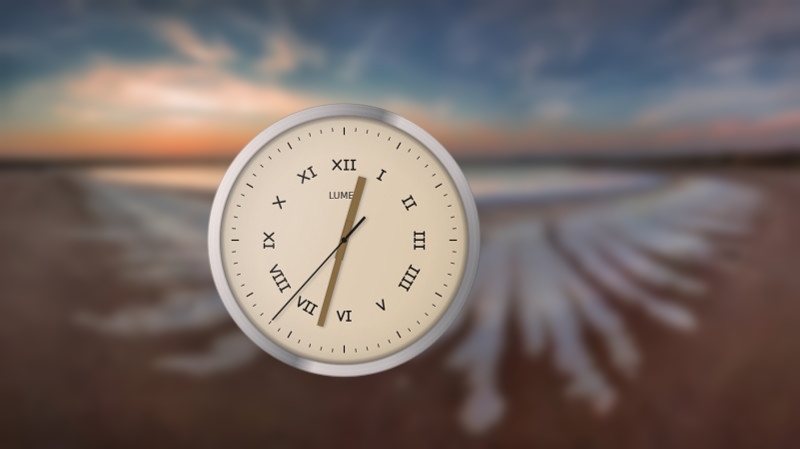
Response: 12:32:37
